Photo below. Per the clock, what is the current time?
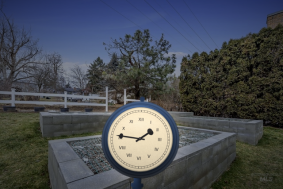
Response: 1:46
